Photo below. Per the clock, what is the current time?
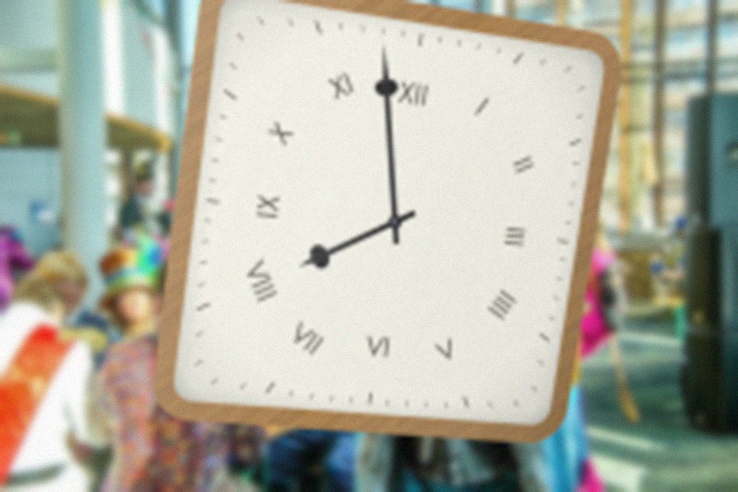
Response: 7:58
